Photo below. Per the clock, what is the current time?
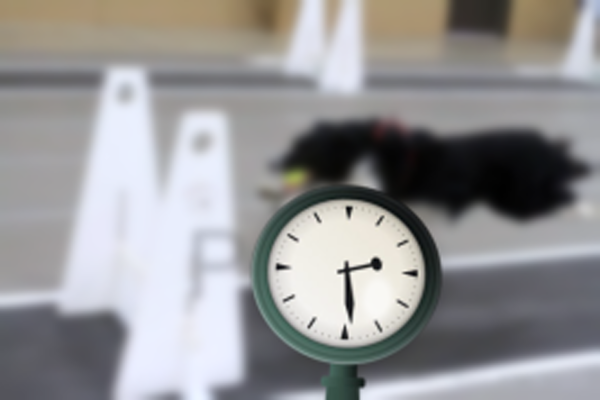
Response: 2:29
